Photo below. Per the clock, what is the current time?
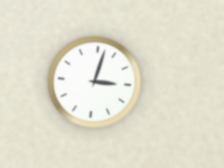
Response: 3:02
